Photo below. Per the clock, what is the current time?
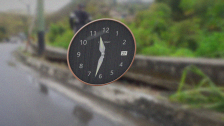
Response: 11:32
